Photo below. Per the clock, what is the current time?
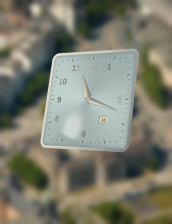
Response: 11:18
